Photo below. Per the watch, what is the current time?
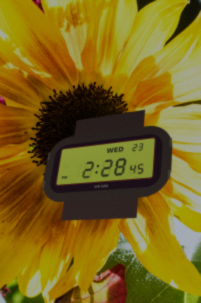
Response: 2:28:45
